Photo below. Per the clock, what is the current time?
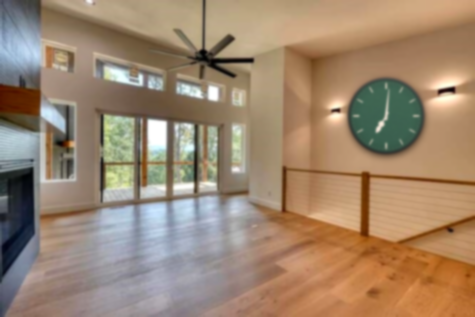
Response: 7:01
